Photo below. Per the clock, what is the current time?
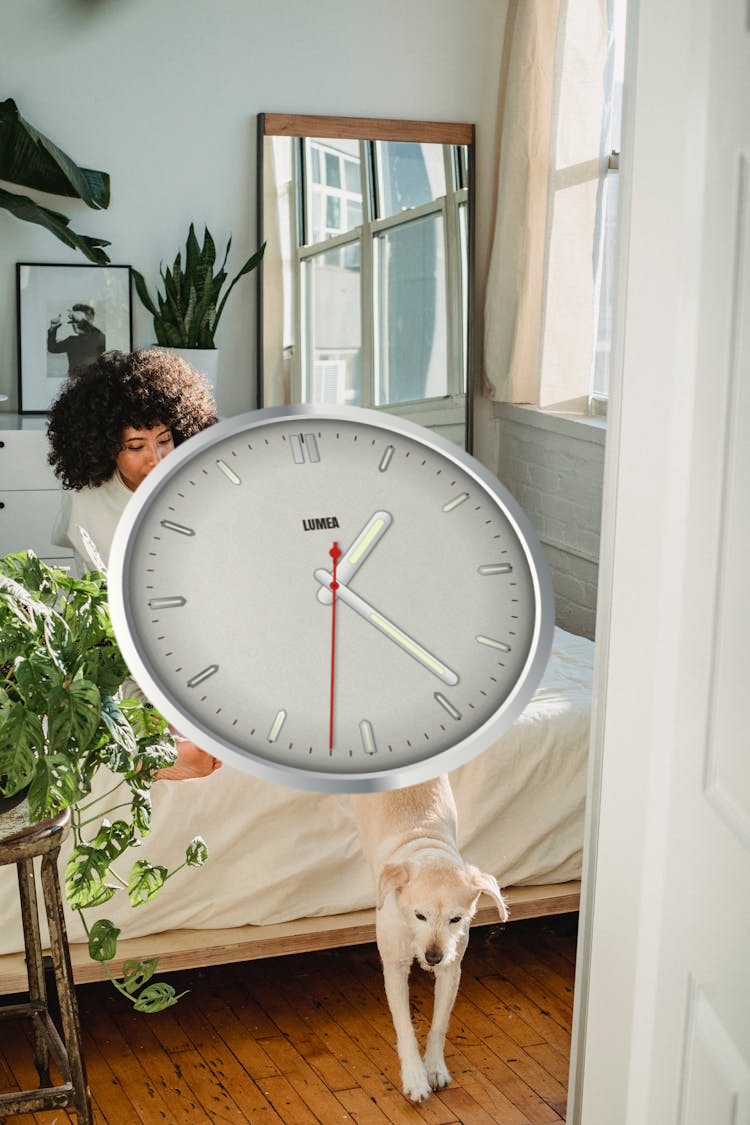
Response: 1:23:32
